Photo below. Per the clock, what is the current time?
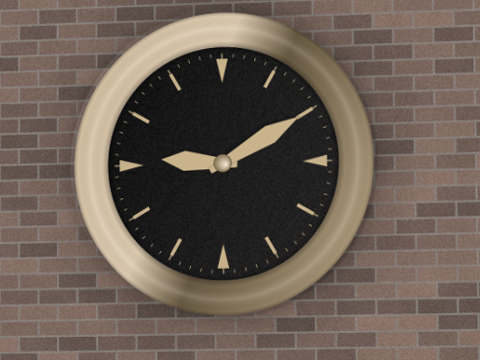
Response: 9:10
